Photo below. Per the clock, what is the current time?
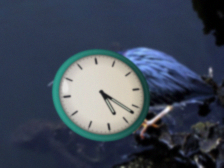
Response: 5:22
